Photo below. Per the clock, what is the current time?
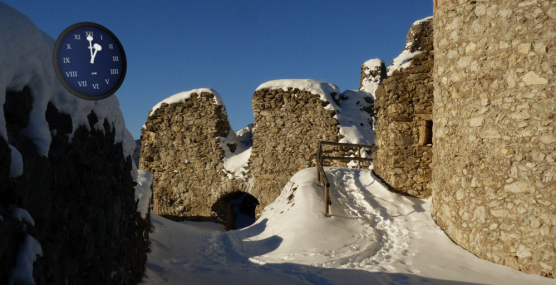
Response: 1:00
